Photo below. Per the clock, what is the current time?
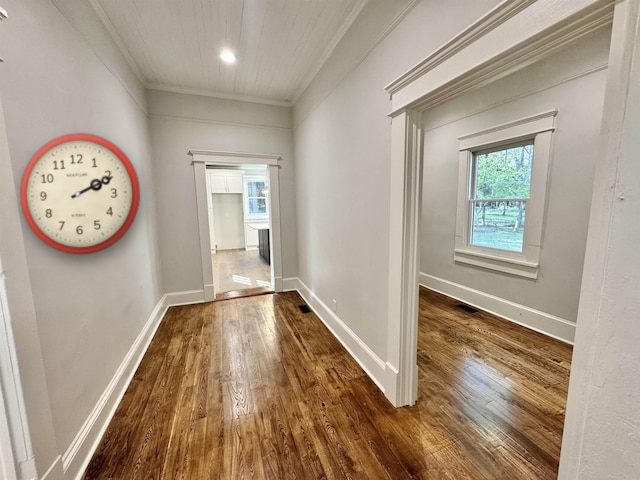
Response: 2:11
